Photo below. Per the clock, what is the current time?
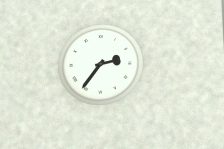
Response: 2:36
